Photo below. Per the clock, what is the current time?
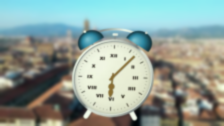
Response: 6:07
